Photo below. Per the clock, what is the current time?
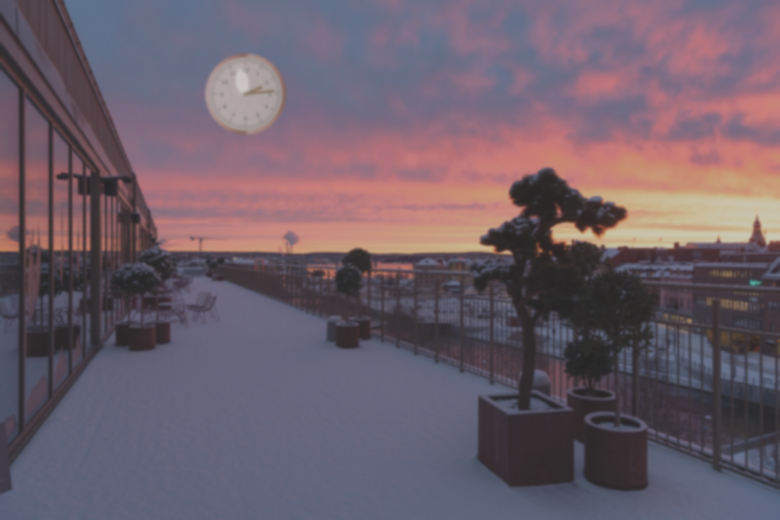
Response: 2:14
